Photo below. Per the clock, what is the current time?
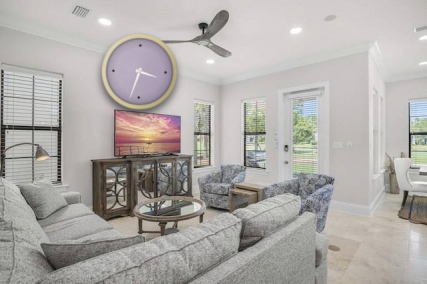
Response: 3:33
